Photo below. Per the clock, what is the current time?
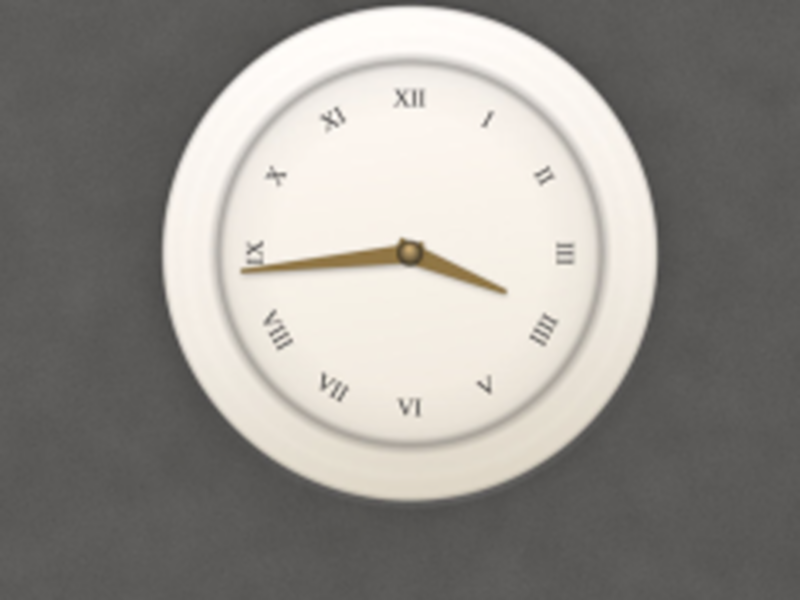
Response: 3:44
